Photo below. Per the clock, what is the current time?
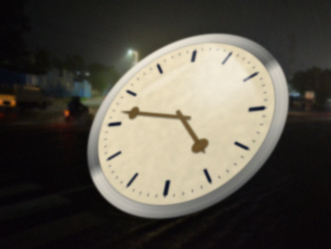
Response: 4:47
